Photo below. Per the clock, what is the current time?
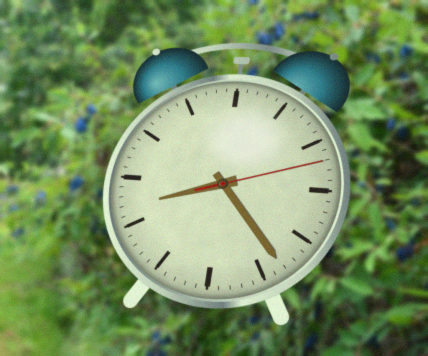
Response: 8:23:12
